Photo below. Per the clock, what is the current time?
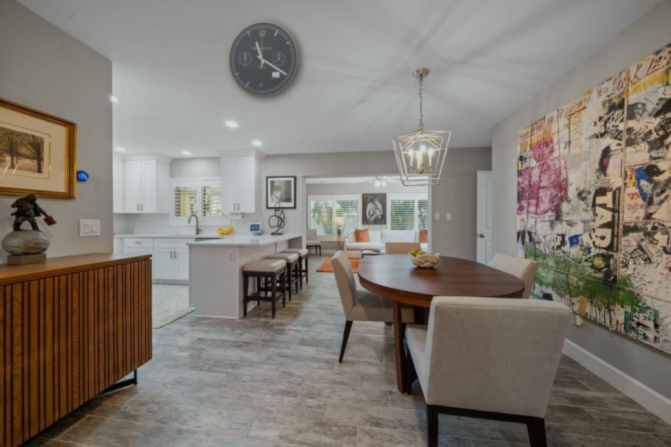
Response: 11:20
